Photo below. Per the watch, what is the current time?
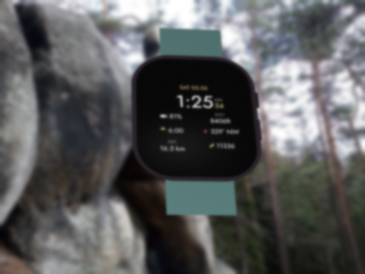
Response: 1:25
